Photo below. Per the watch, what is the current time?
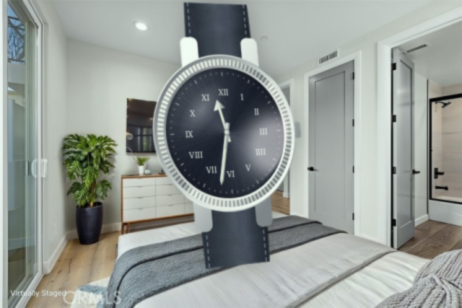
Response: 11:32
